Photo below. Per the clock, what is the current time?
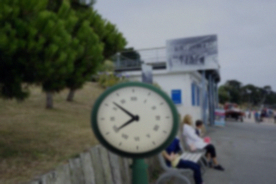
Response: 7:52
